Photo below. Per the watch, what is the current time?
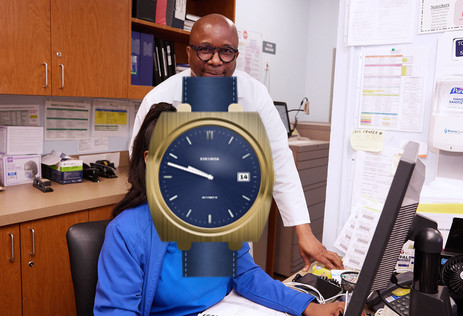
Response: 9:48
